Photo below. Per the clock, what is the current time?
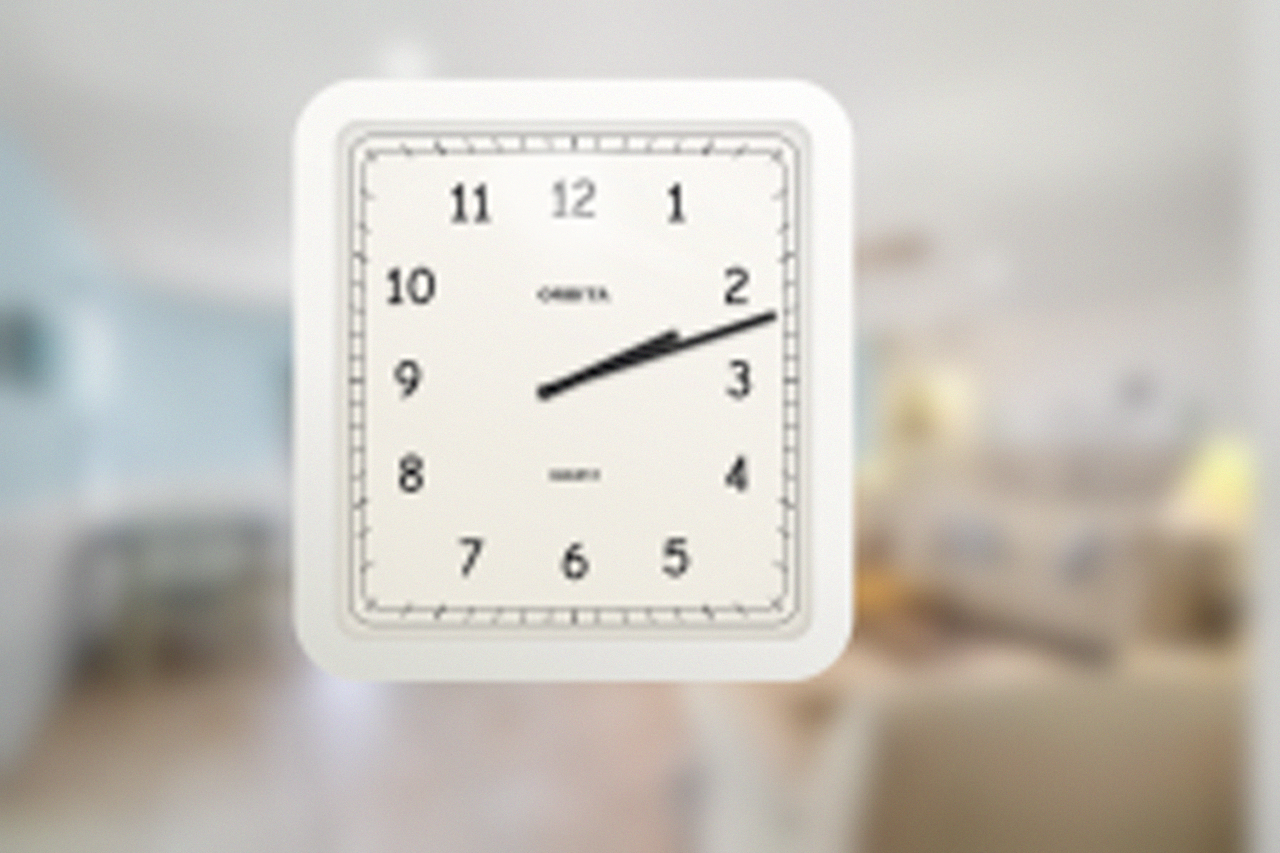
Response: 2:12
